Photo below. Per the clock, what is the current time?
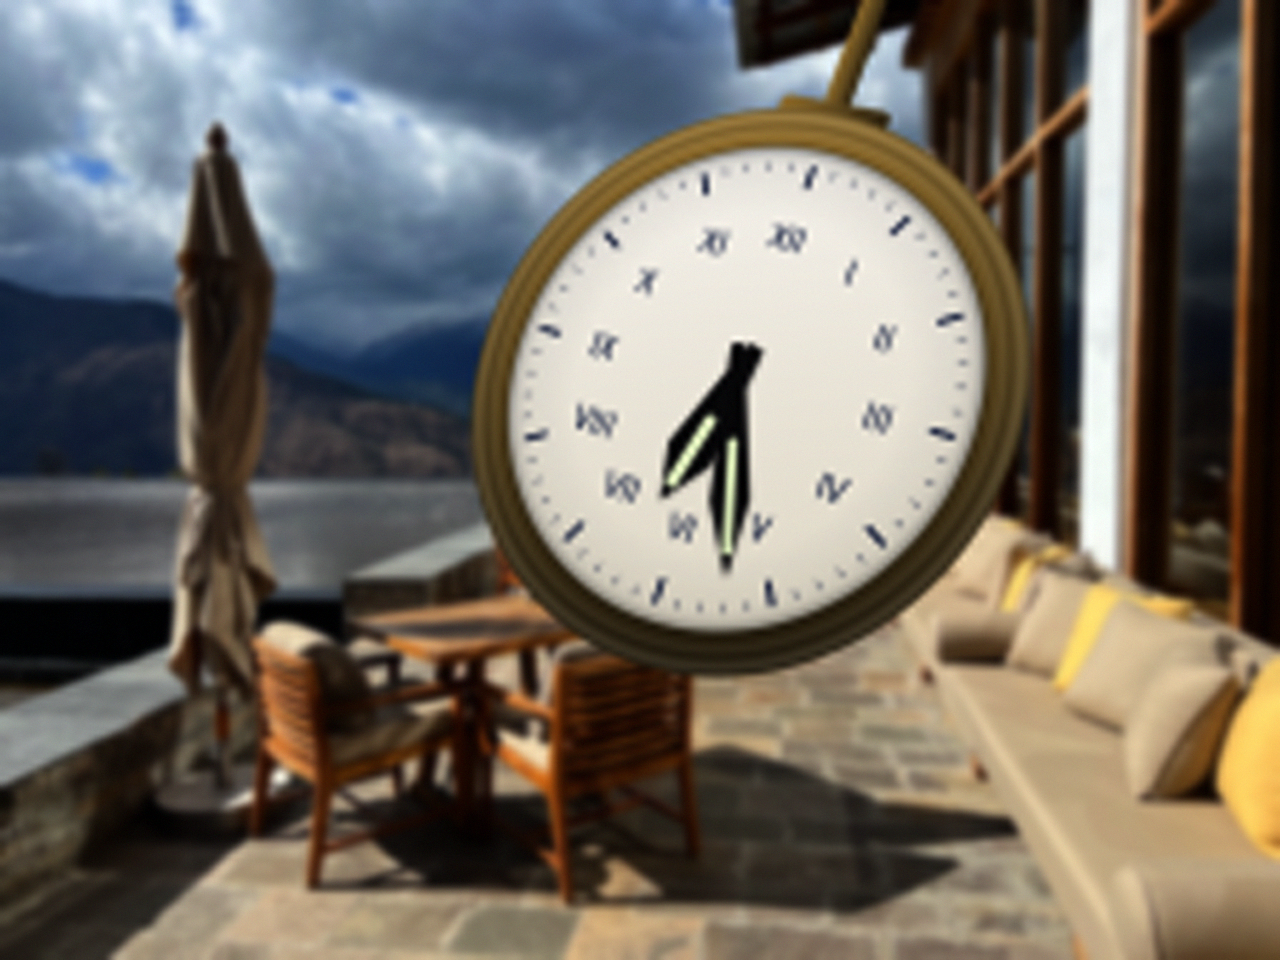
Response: 6:27
